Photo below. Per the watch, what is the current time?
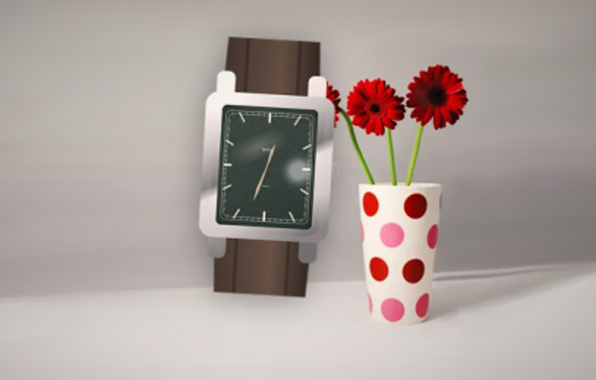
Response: 12:33
